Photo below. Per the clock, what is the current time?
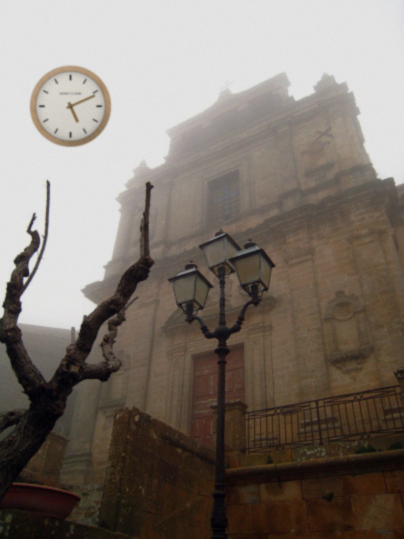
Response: 5:11
